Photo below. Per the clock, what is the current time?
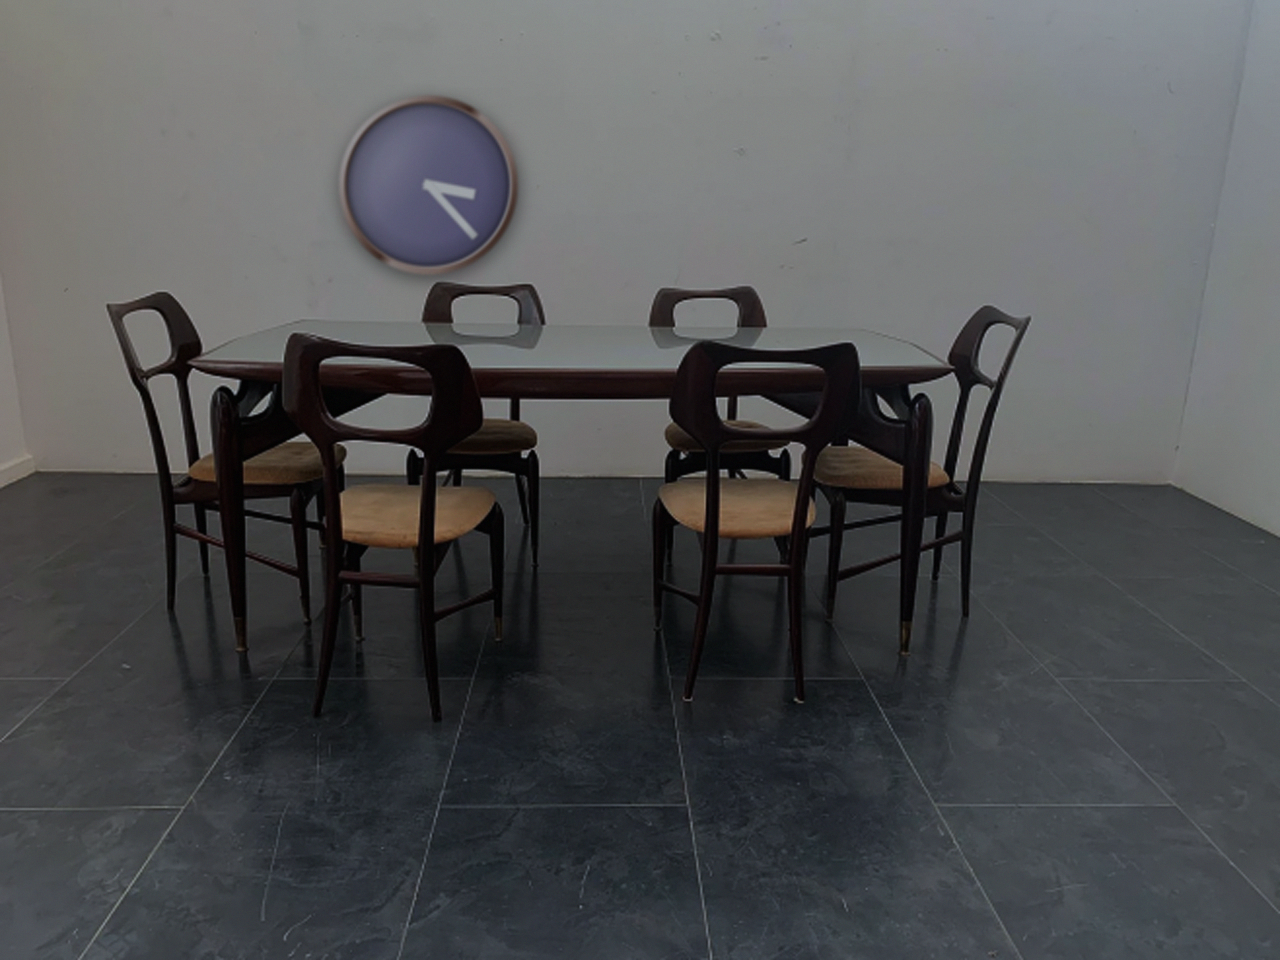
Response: 3:23
